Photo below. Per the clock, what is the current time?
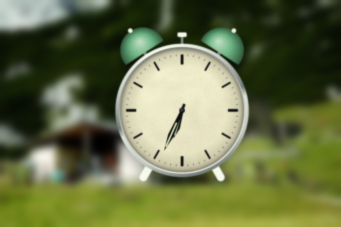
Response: 6:34
